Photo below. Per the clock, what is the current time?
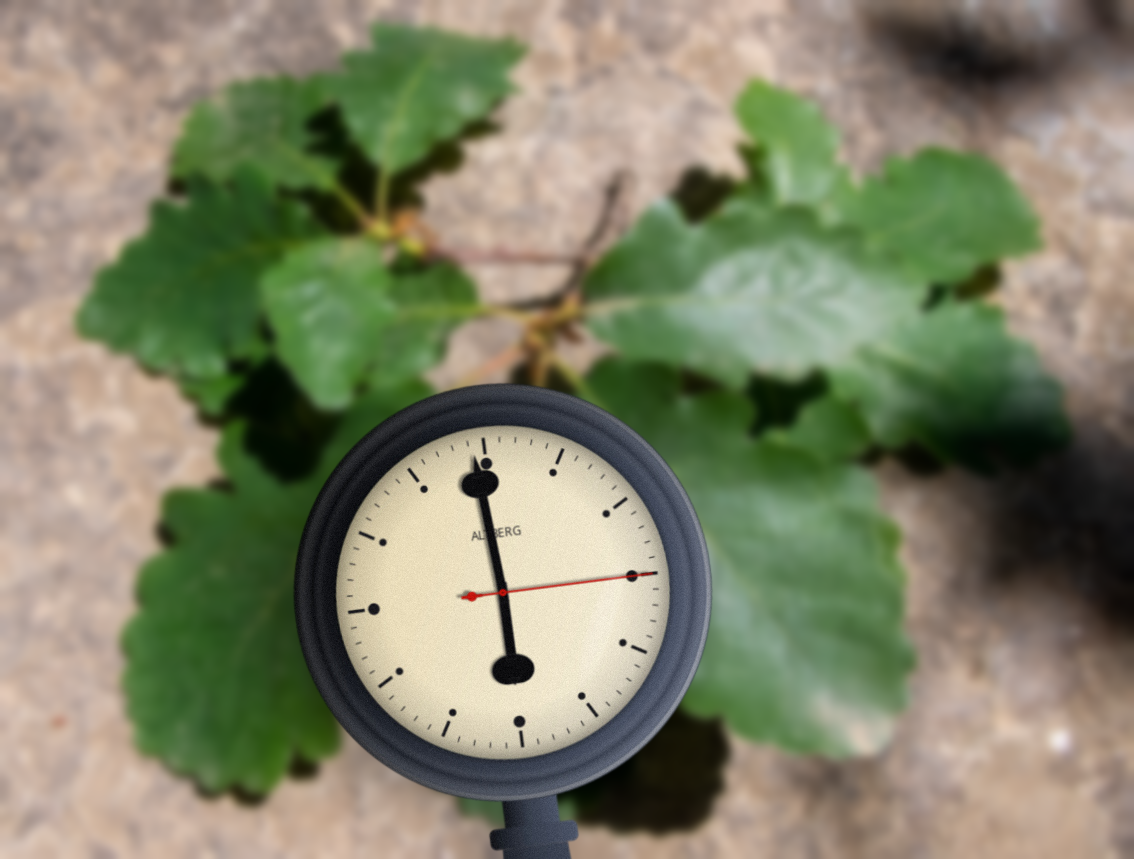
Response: 5:59:15
